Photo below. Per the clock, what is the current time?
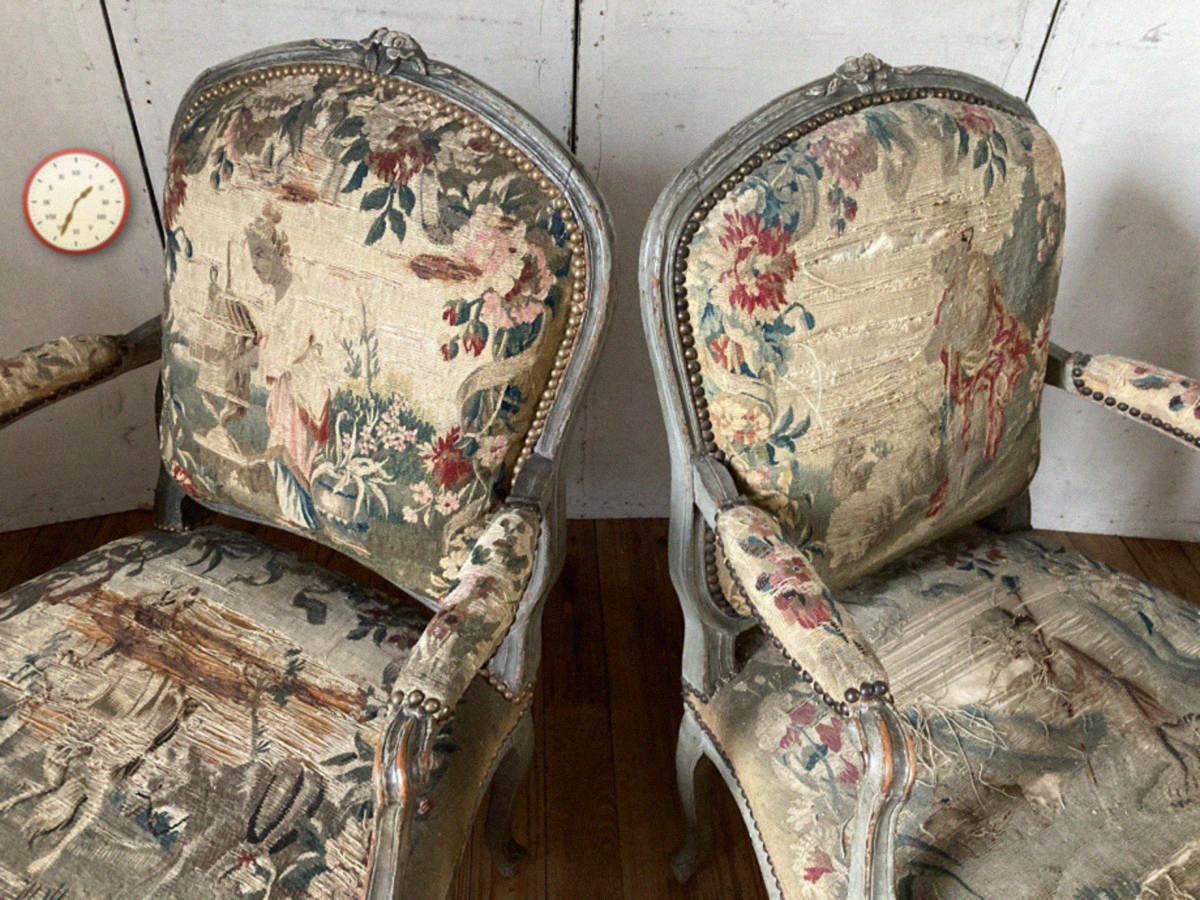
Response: 1:34
